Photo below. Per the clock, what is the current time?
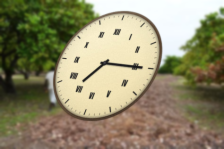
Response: 7:15
